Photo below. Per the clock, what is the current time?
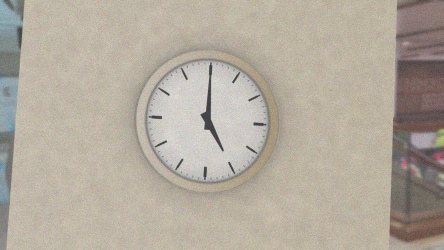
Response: 5:00
